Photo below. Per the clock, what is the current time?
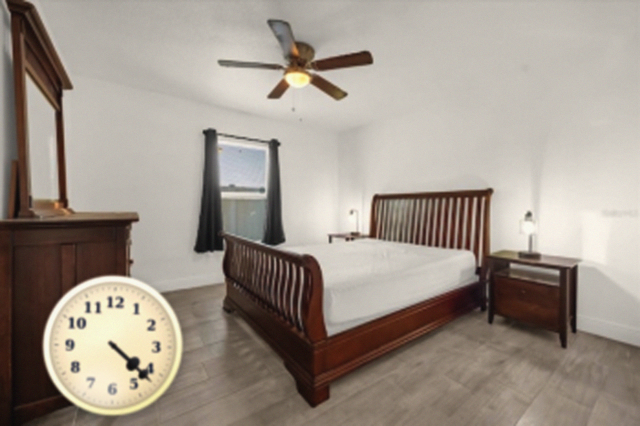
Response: 4:22
